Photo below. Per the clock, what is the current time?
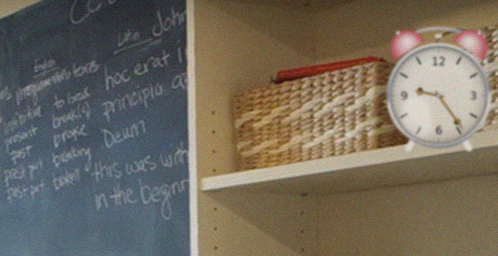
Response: 9:24
